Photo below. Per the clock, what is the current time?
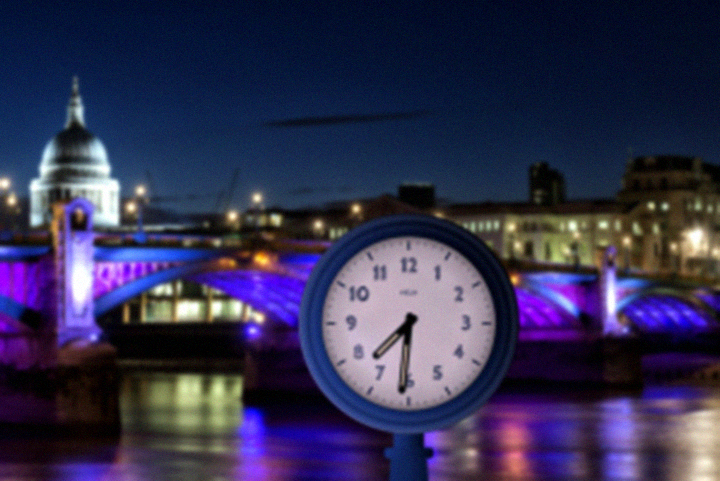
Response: 7:31
